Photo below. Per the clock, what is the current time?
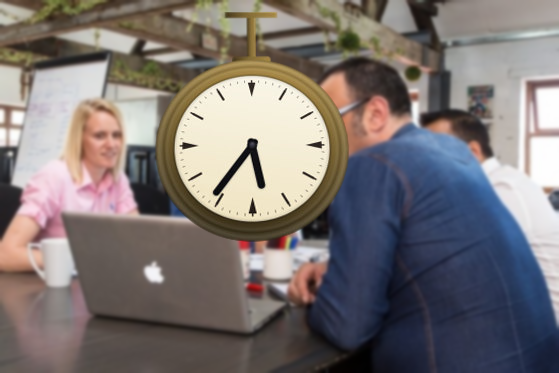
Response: 5:36
